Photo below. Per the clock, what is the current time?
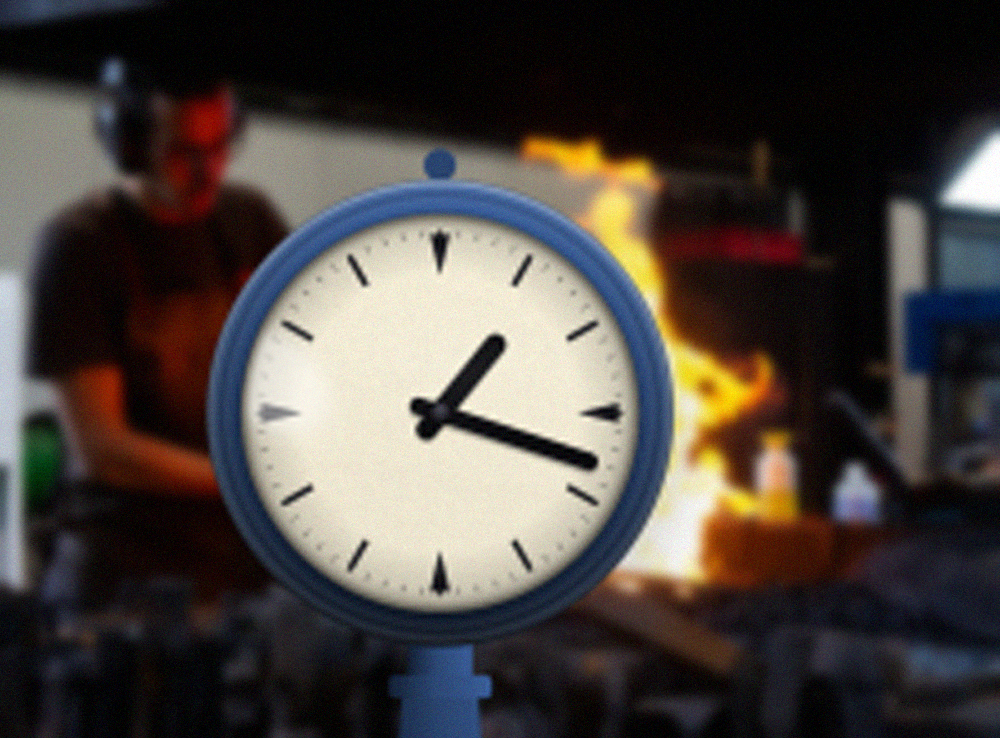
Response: 1:18
